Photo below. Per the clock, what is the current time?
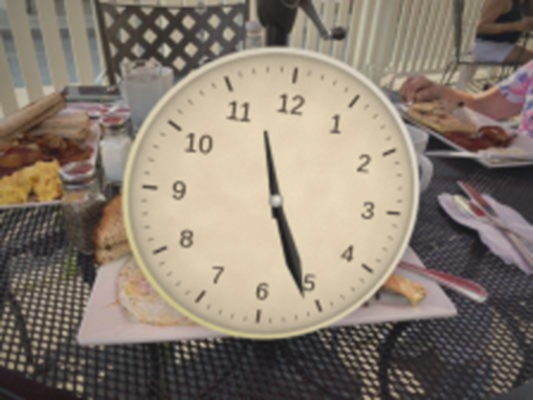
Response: 11:26
